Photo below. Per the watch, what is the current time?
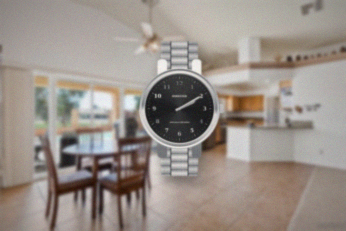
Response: 2:10
